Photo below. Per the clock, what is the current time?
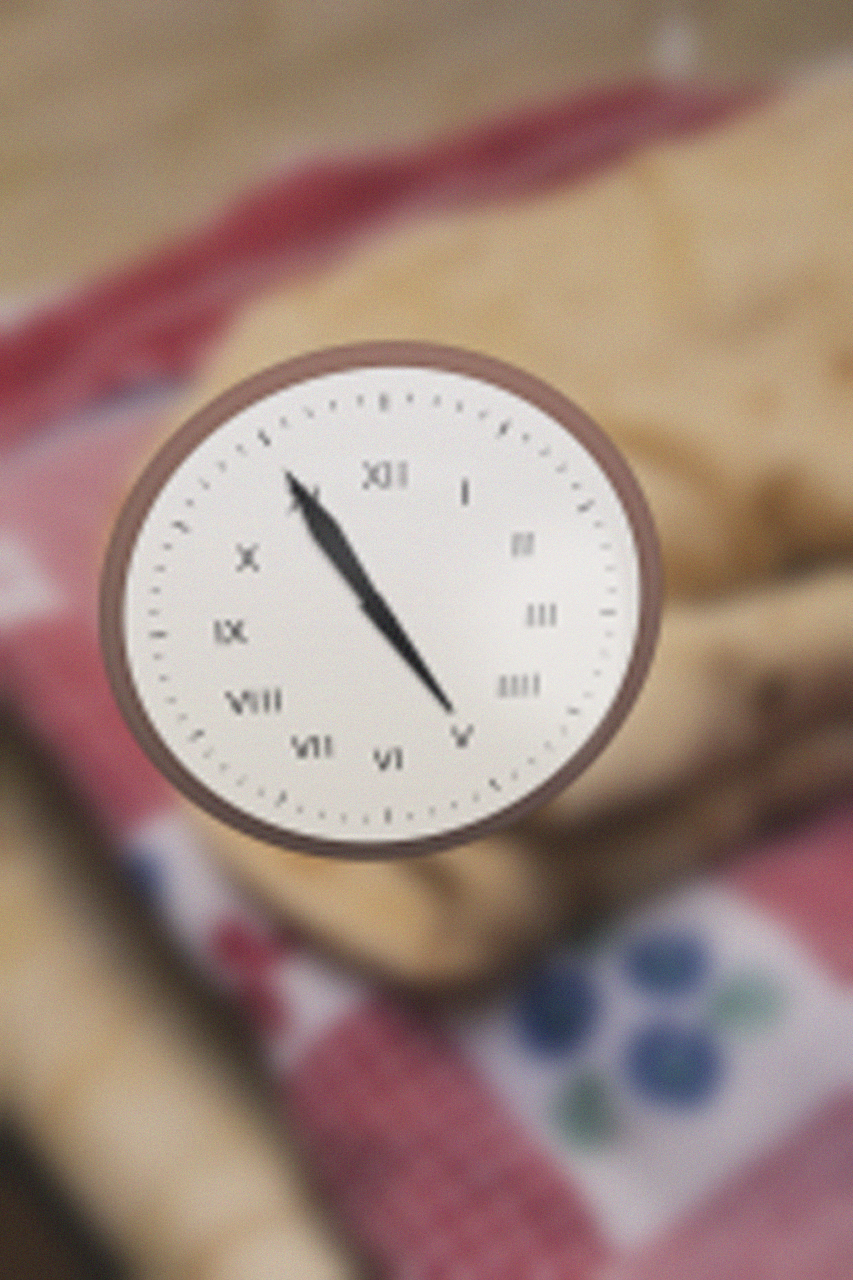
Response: 4:55
